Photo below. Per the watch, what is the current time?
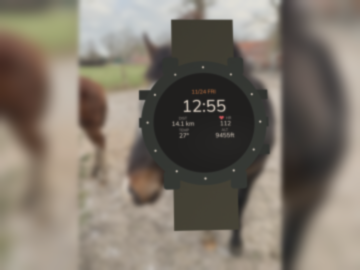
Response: 12:55
